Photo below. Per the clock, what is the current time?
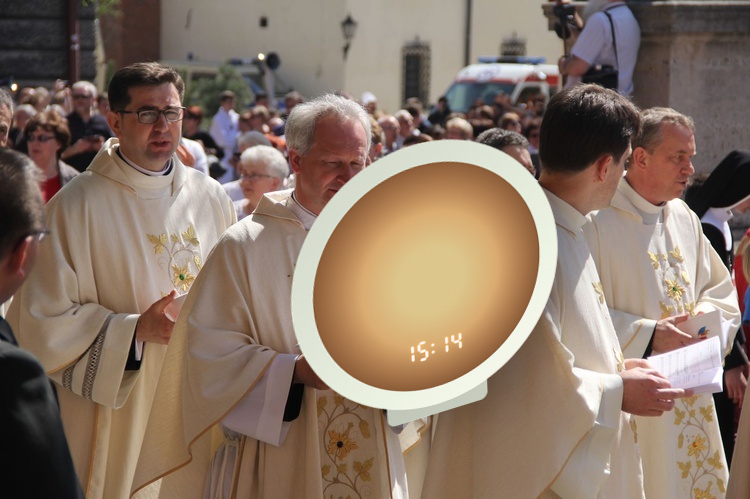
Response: 15:14
